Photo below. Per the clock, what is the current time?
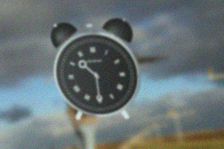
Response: 10:30
